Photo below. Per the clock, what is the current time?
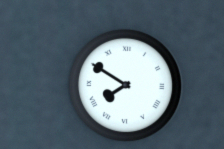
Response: 7:50
